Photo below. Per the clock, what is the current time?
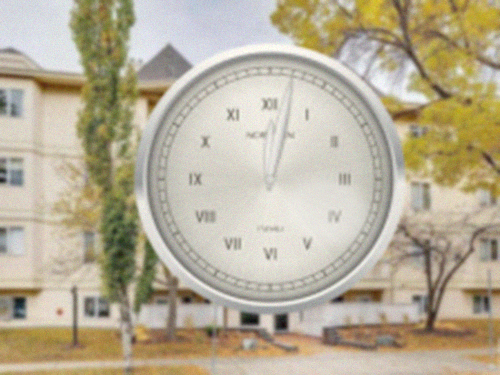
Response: 12:02
